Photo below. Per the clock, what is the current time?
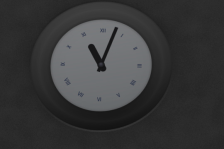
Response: 11:03
